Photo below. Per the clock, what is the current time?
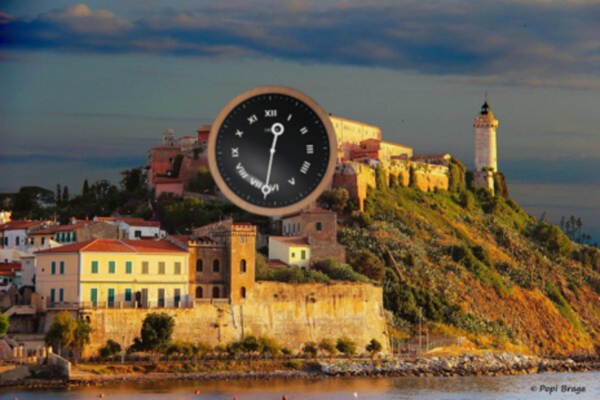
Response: 12:32
